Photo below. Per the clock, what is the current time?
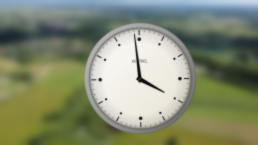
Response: 3:59
